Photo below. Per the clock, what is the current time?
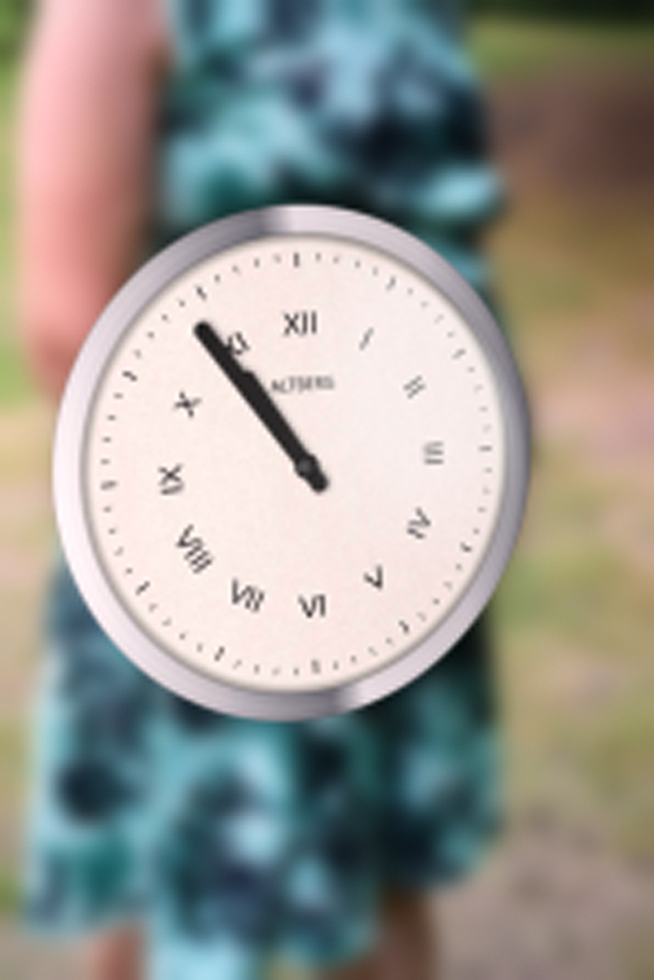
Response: 10:54
